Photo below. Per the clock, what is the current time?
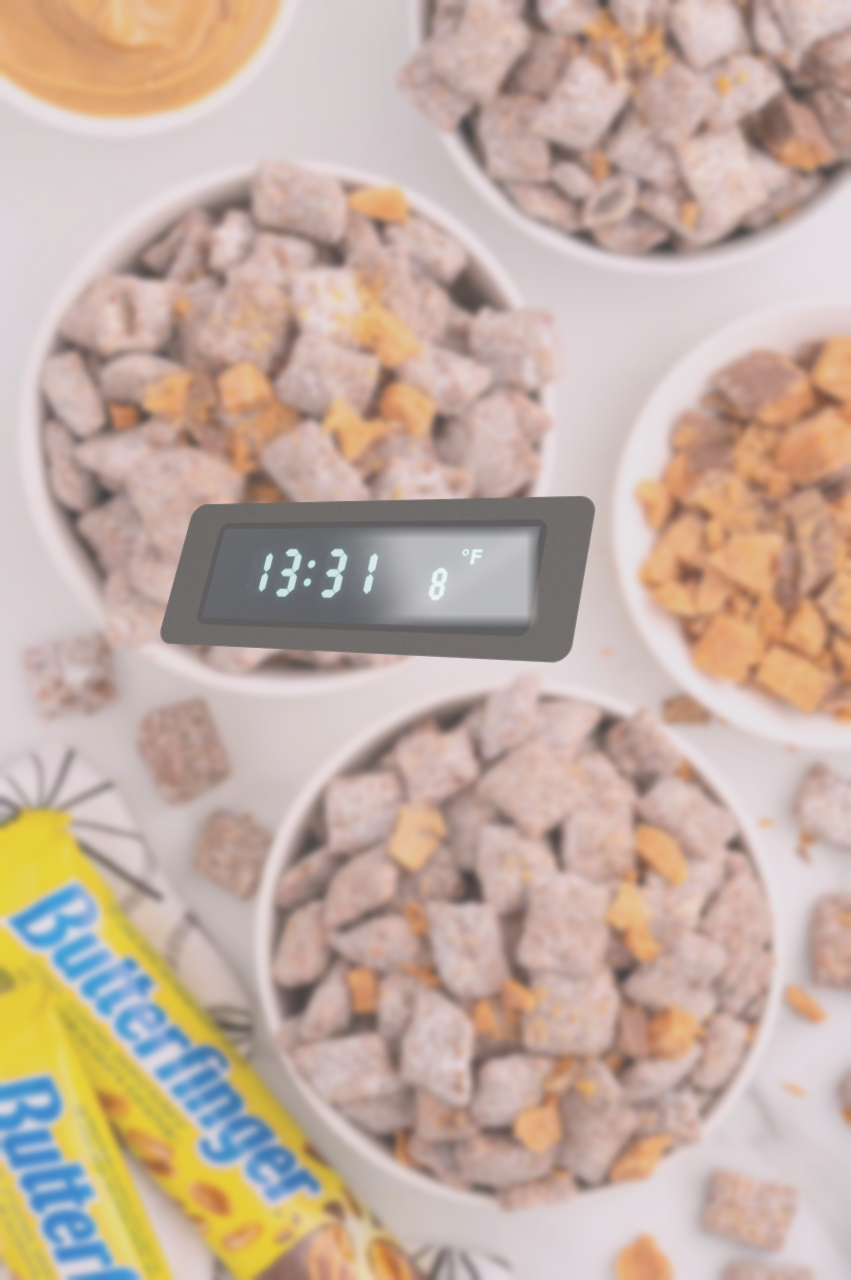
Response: 13:31
